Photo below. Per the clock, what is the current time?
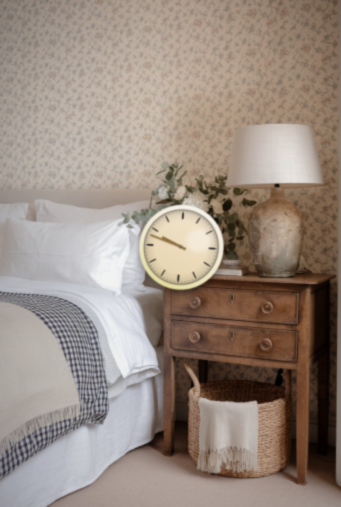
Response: 9:48
